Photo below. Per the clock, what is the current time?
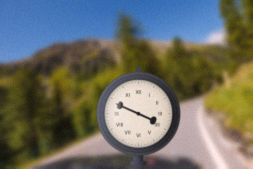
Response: 3:49
